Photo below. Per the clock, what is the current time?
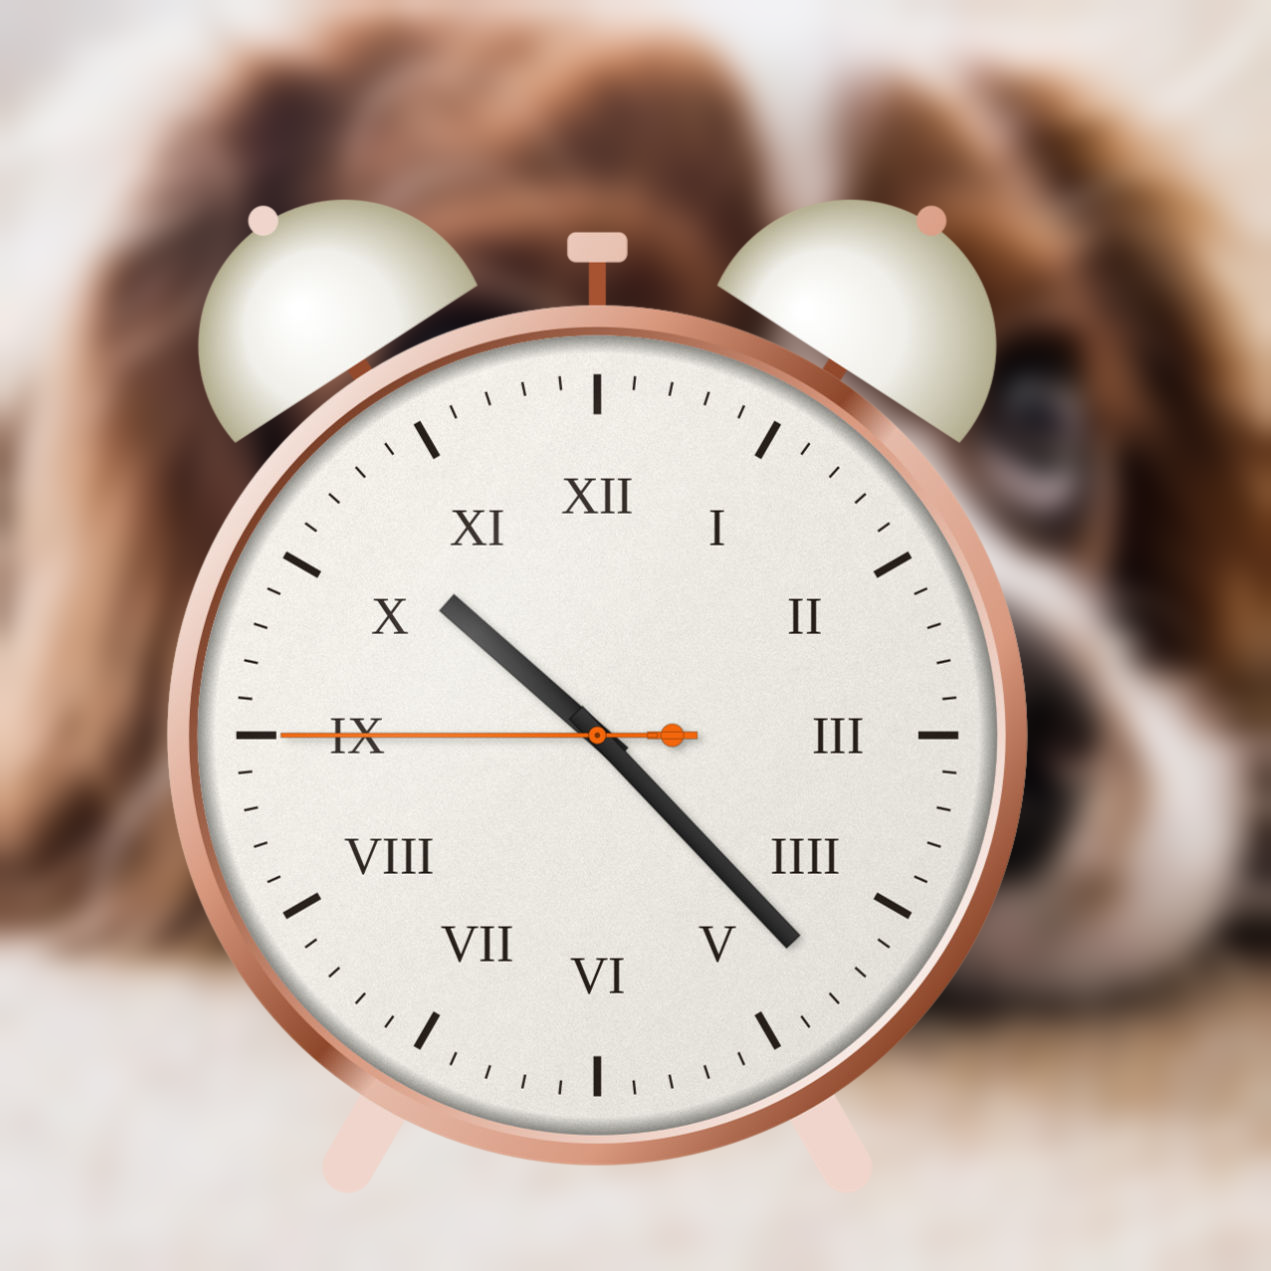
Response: 10:22:45
